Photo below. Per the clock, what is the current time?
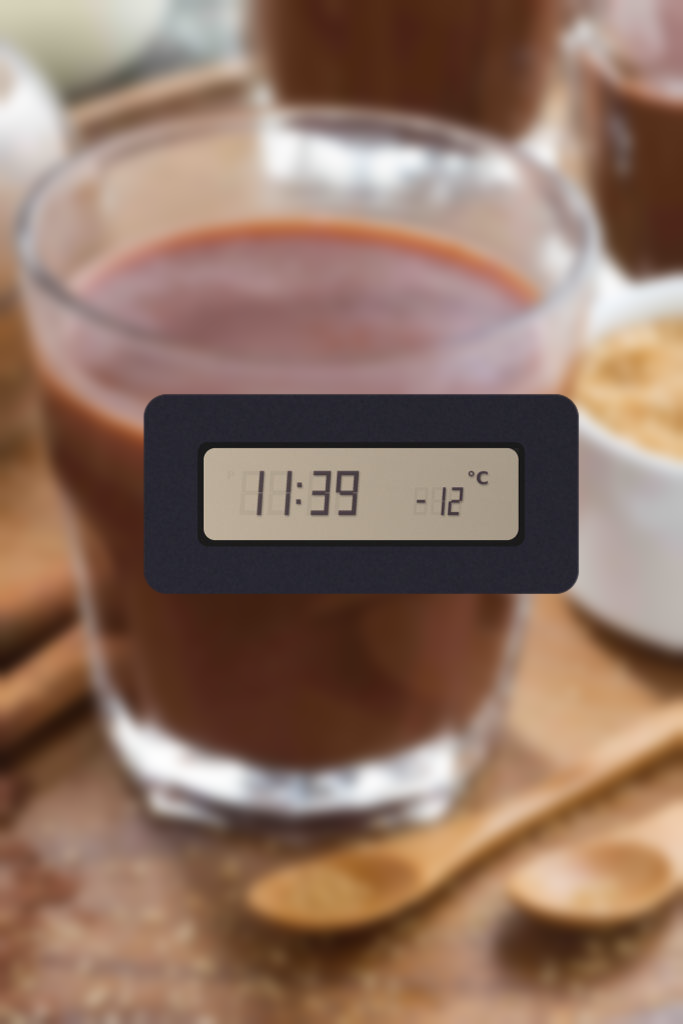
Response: 11:39
